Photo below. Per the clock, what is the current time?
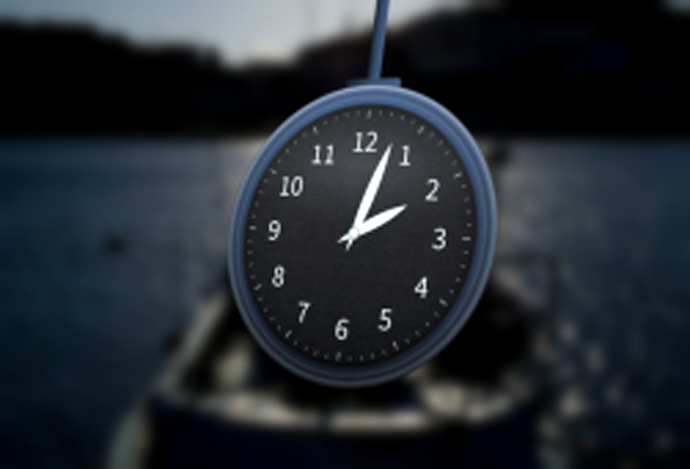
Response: 2:03
